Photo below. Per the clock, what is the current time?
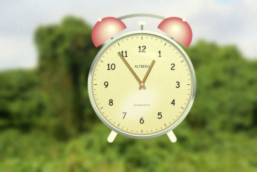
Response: 12:54
